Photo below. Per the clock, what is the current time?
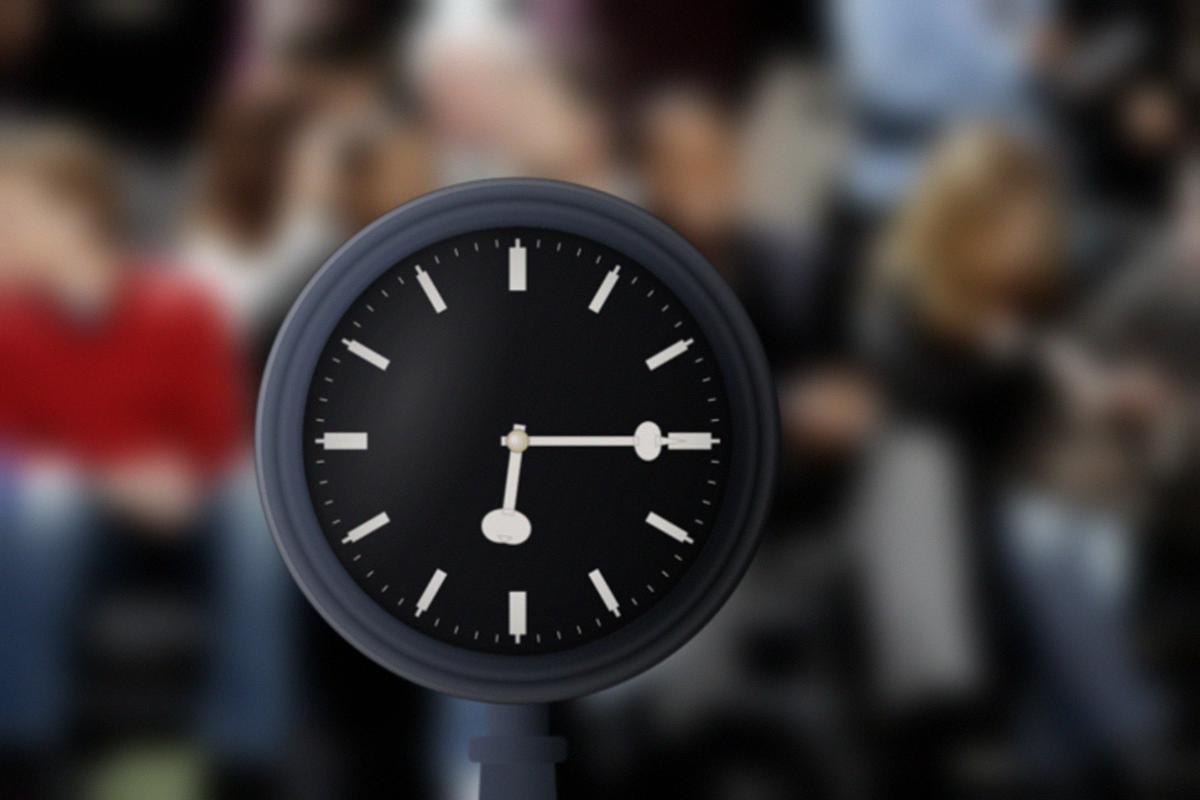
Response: 6:15
